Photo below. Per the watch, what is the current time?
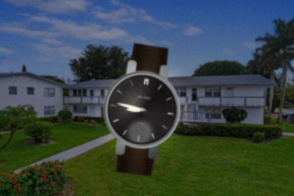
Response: 8:46
